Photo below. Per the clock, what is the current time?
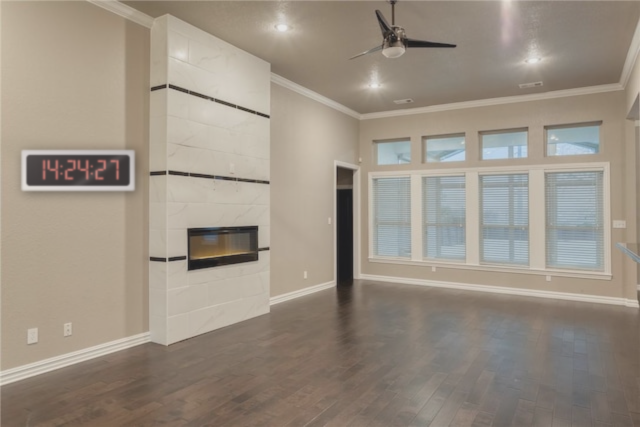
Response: 14:24:27
